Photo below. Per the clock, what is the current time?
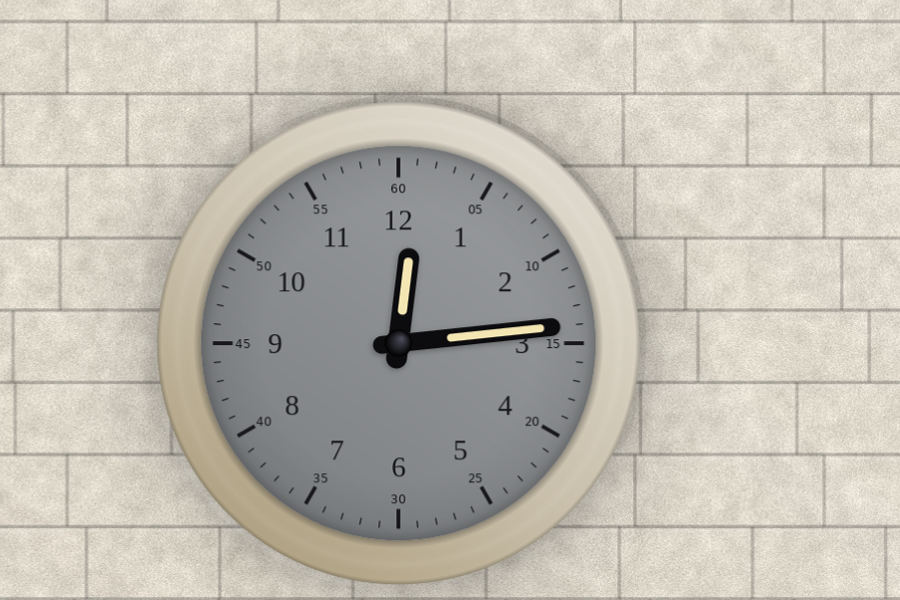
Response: 12:14
